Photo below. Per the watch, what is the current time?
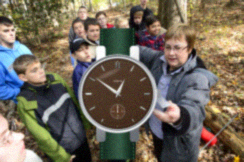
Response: 12:51
